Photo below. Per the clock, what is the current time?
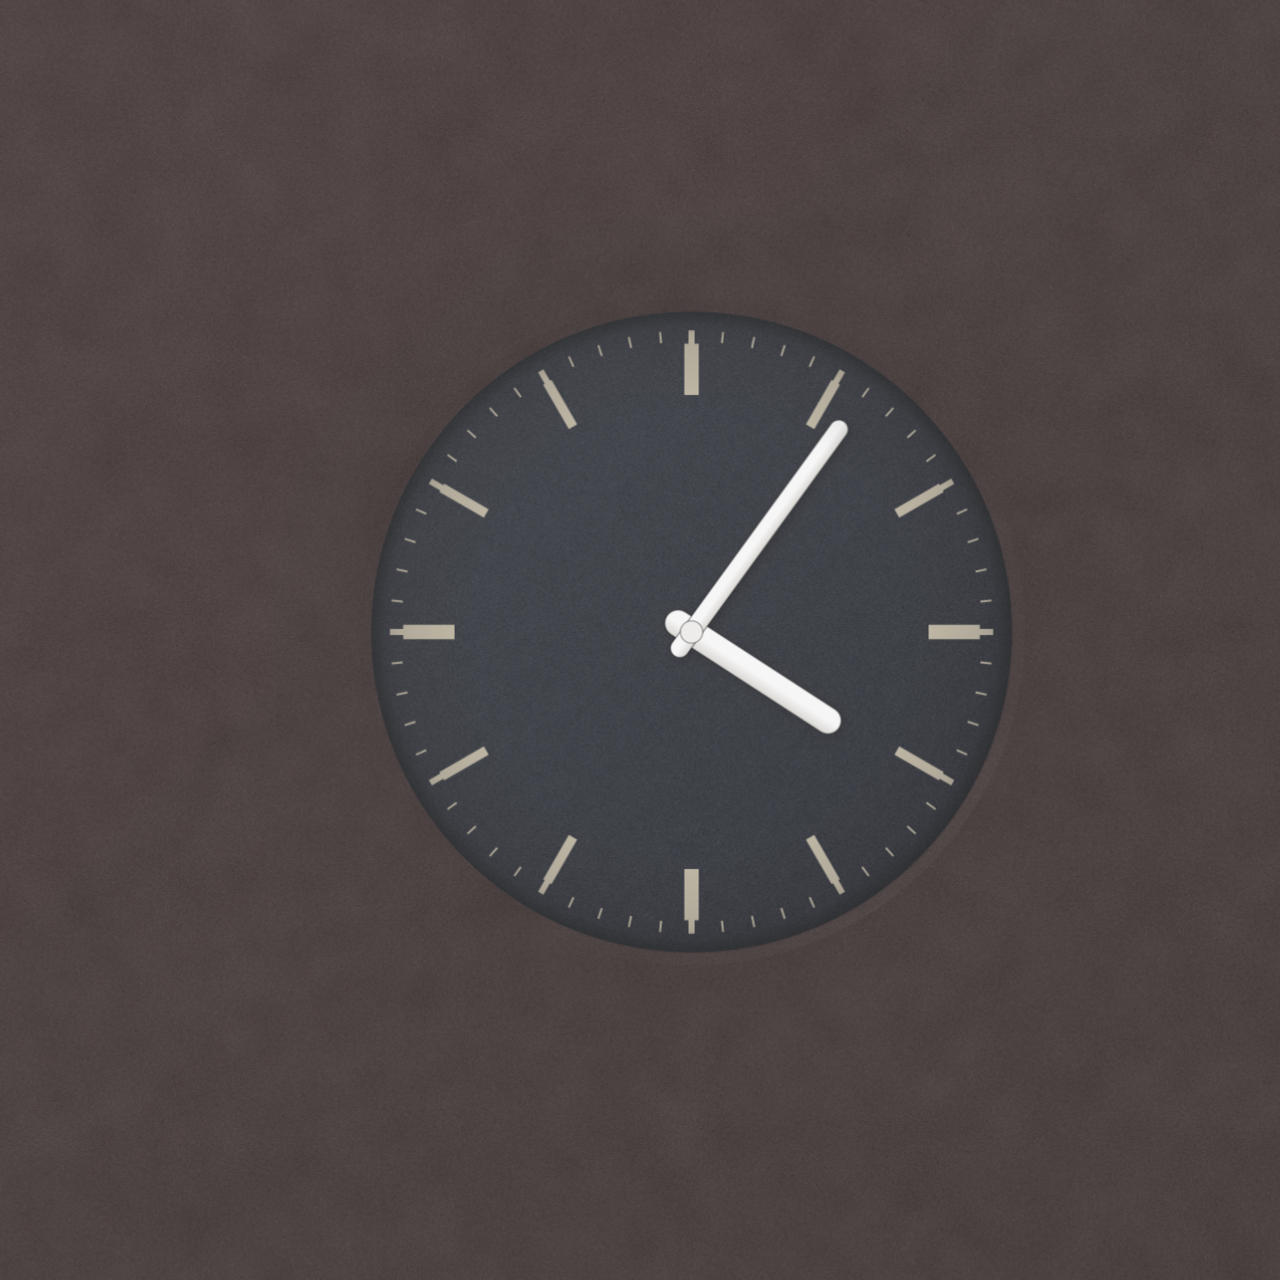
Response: 4:06
